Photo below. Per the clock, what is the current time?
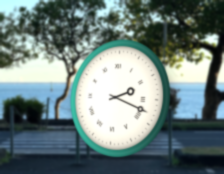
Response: 2:18
